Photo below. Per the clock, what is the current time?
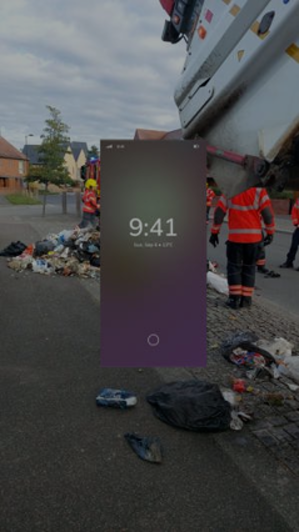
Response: 9:41
